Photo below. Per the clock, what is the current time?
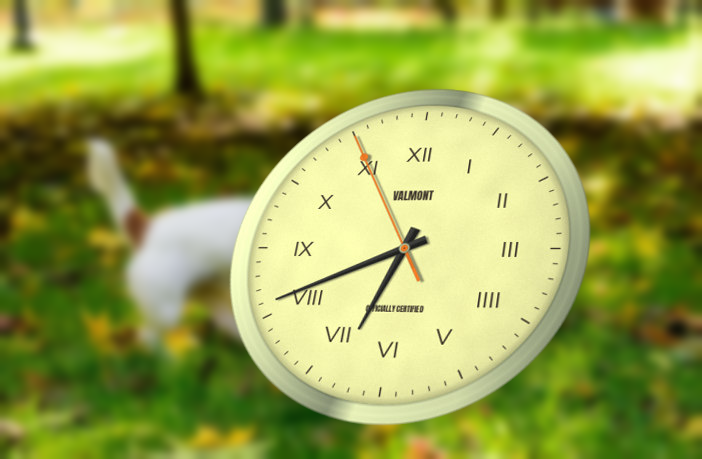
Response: 6:40:55
